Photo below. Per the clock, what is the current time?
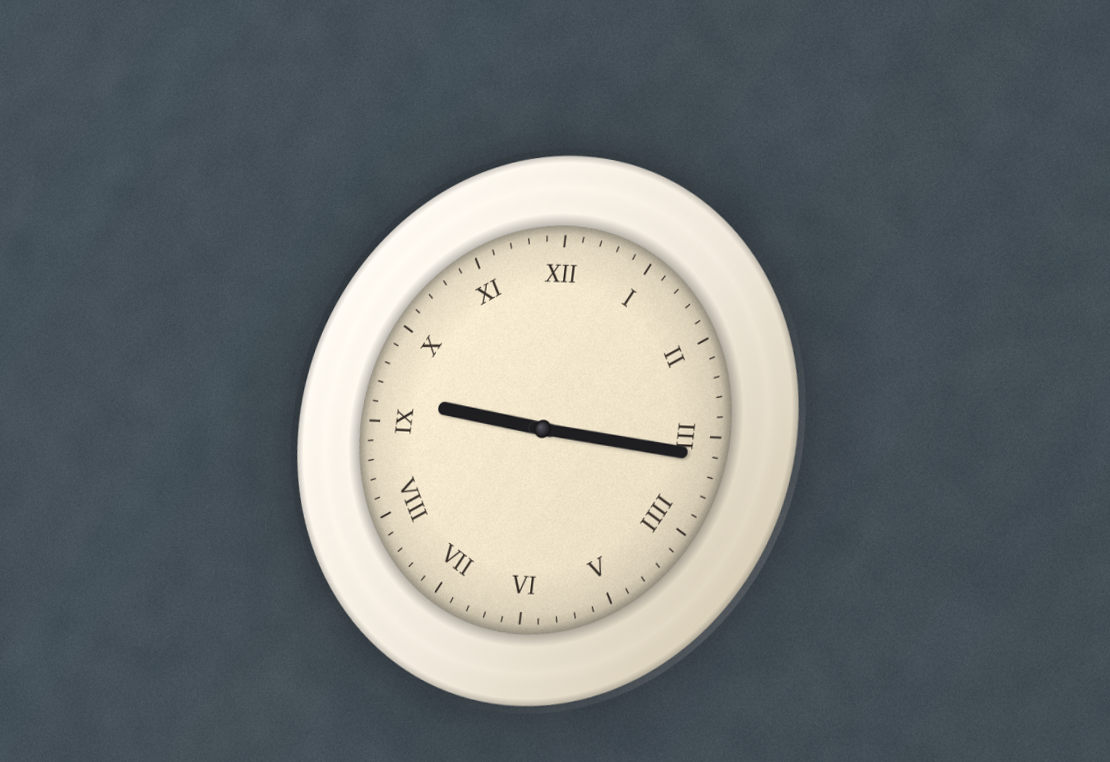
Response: 9:16
